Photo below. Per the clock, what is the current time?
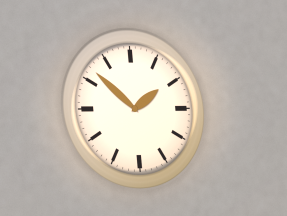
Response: 1:52
